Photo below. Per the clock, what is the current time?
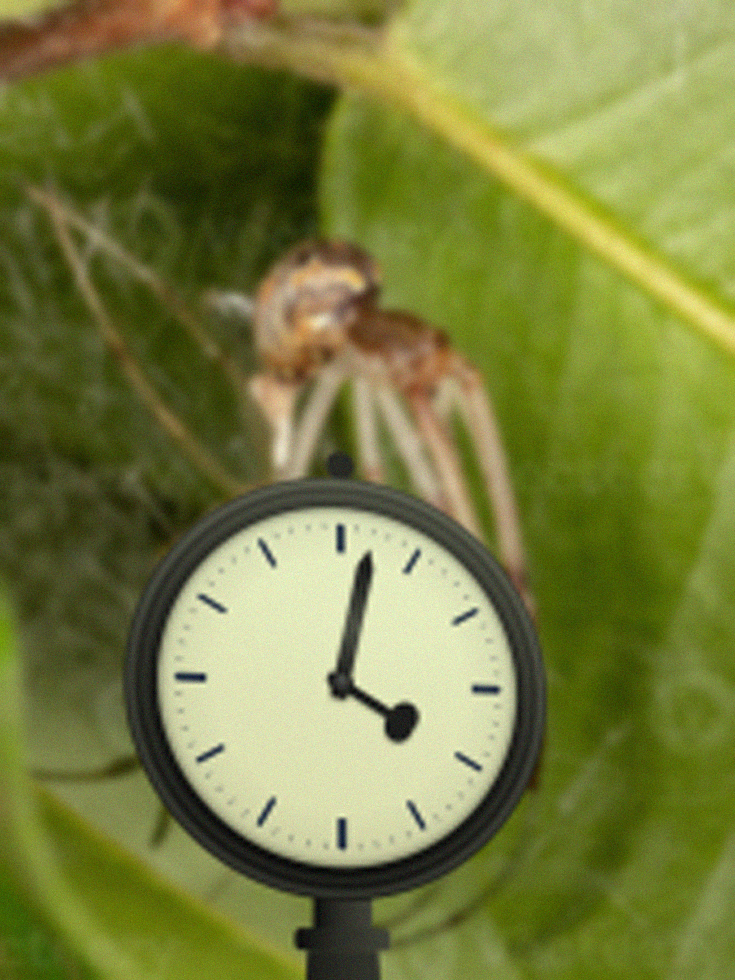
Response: 4:02
